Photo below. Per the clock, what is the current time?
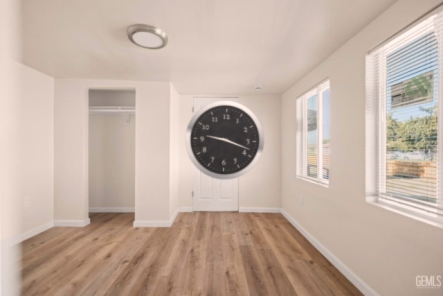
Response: 9:18
